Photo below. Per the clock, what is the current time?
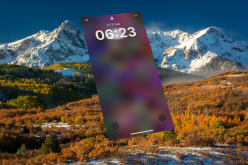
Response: 6:23
